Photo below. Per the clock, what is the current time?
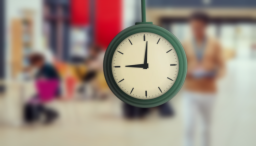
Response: 9:01
